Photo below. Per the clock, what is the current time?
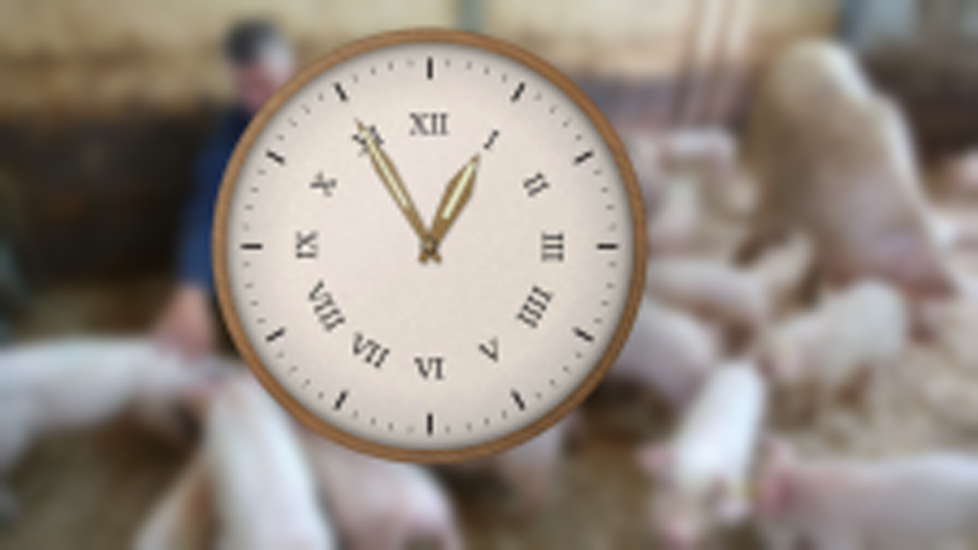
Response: 12:55
